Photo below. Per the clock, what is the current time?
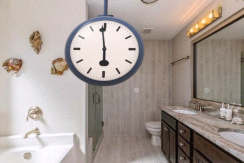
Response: 5:59
